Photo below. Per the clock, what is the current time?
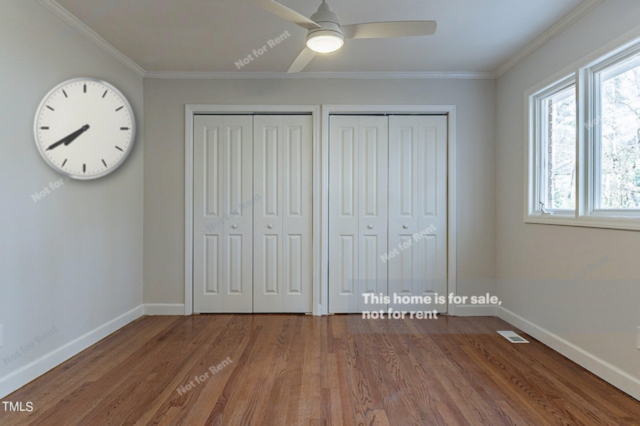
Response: 7:40
